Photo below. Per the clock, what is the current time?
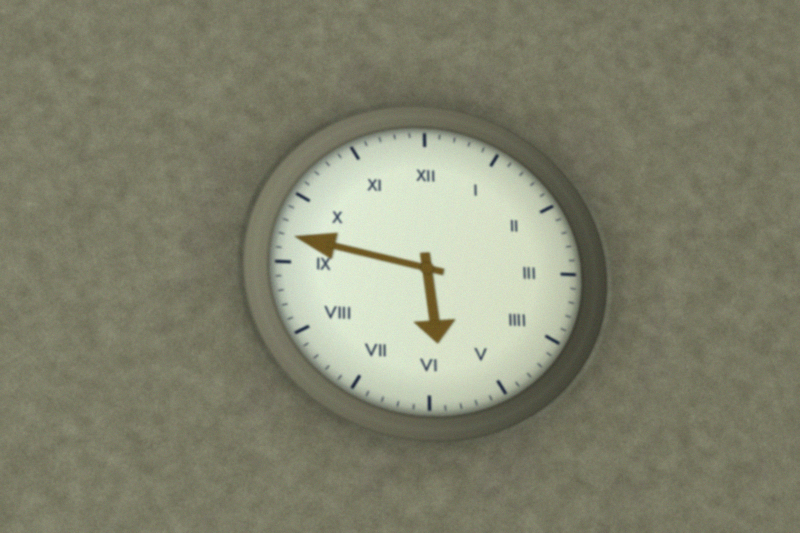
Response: 5:47
